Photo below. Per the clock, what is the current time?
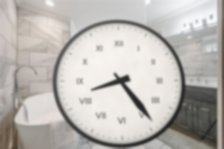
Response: 8:24
